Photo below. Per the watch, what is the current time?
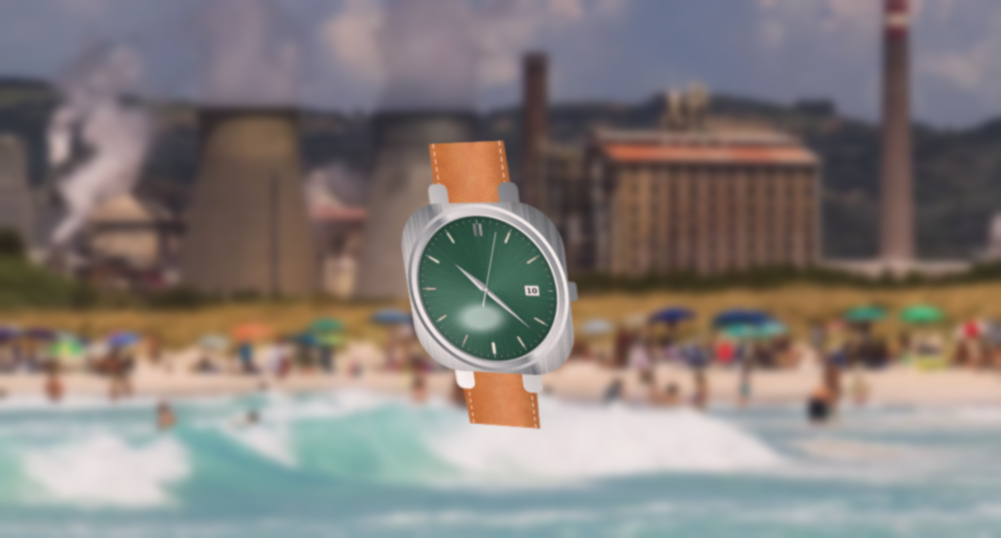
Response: 10:22:03
